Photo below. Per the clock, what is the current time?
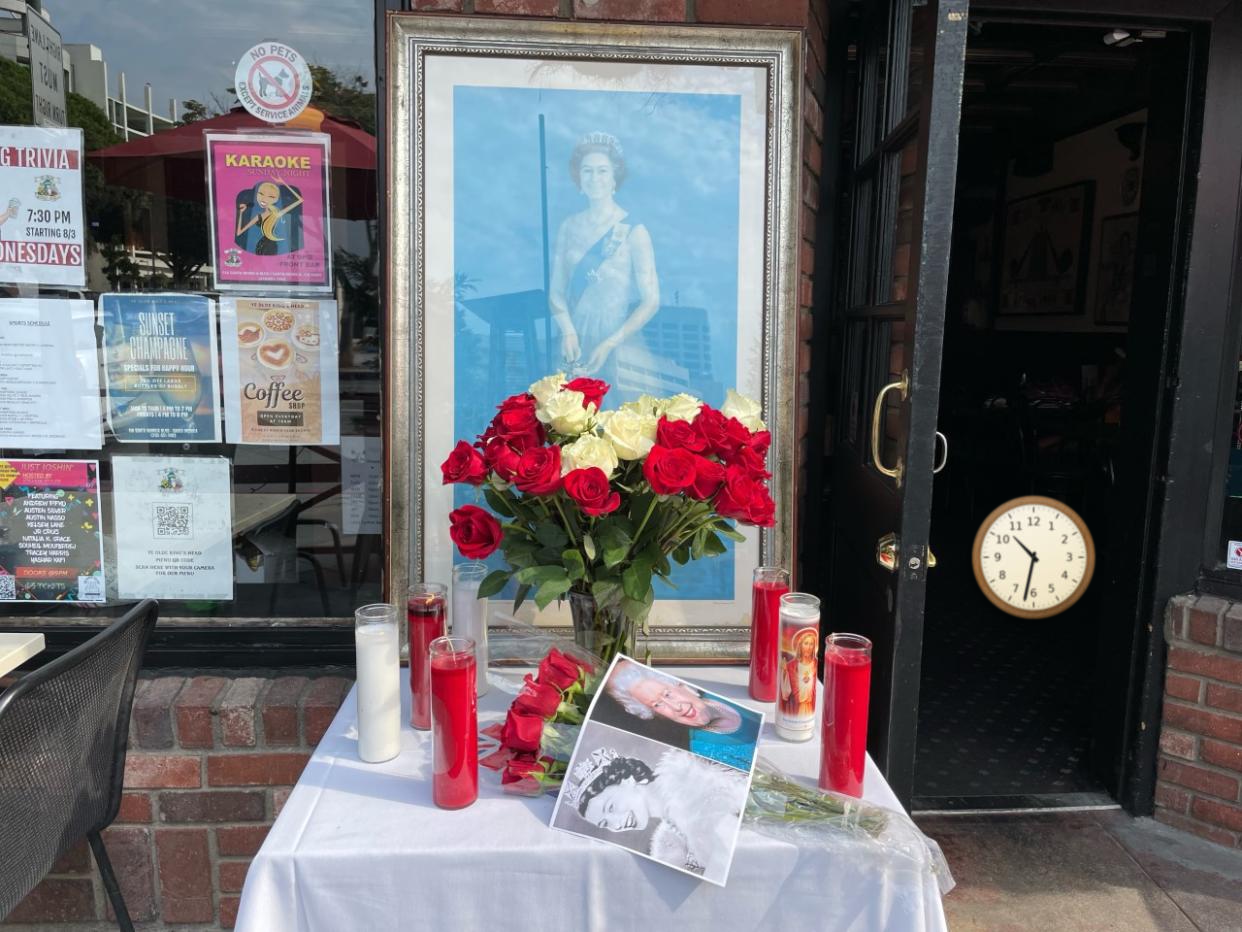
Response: 10:32
